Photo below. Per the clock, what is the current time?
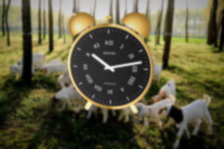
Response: 10:13
